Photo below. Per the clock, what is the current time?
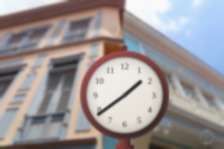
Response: 1:39
